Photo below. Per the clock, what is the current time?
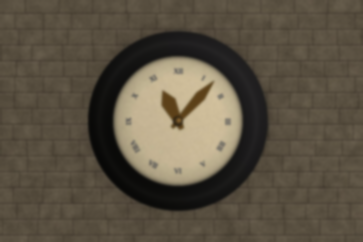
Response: 11:07
